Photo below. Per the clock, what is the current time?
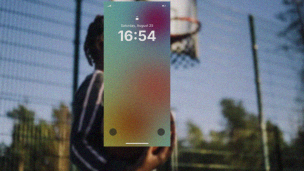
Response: 16:54
